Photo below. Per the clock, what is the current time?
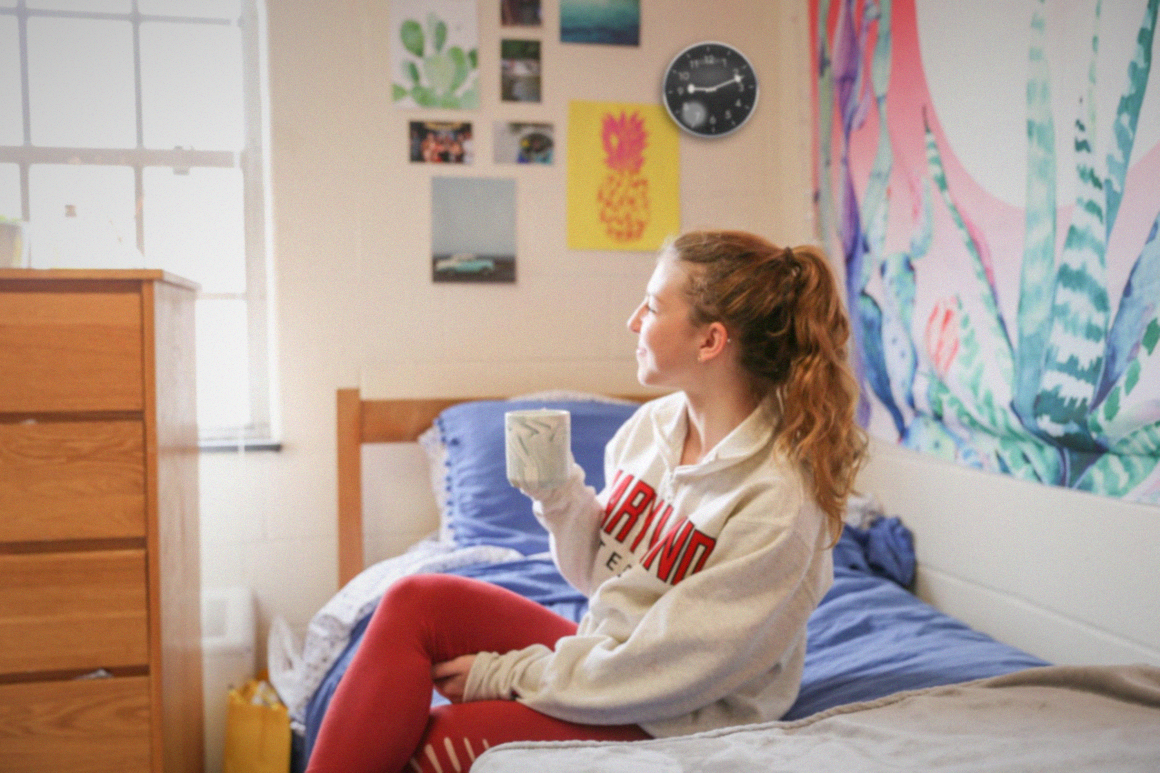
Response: 9:12
